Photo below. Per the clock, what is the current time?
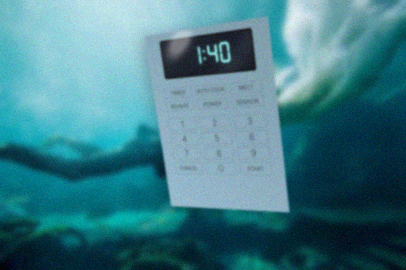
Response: 1:40
